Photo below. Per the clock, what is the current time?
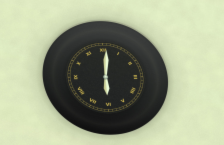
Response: 6:01
